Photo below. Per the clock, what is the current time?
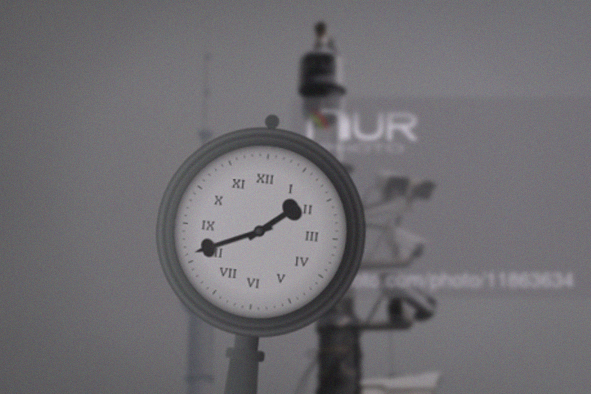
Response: 1:41
